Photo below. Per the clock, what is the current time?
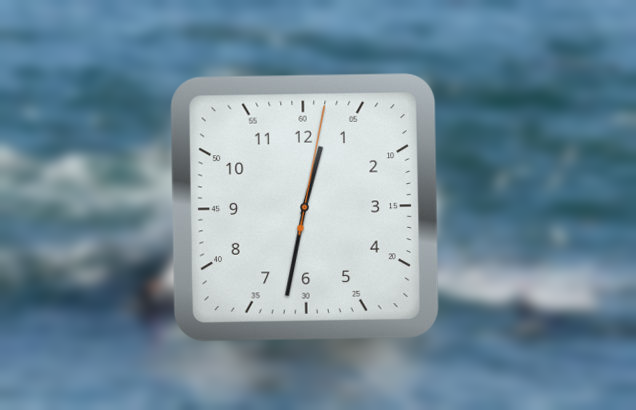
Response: 12:32:02
